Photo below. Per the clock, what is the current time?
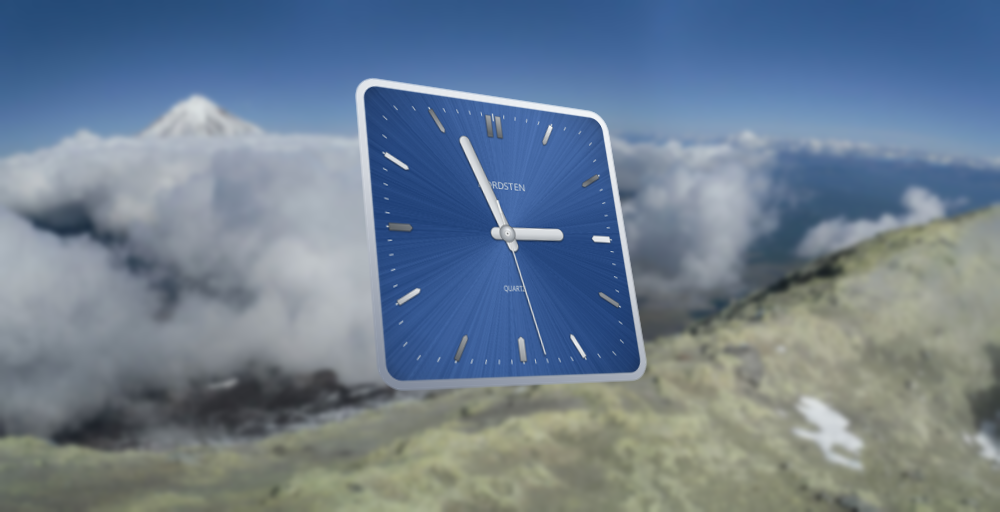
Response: 2:56:28
